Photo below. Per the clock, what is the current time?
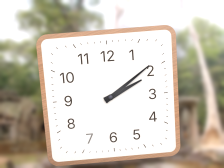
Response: 2:09
